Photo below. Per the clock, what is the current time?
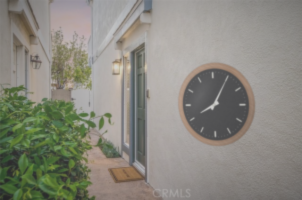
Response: 8:05
